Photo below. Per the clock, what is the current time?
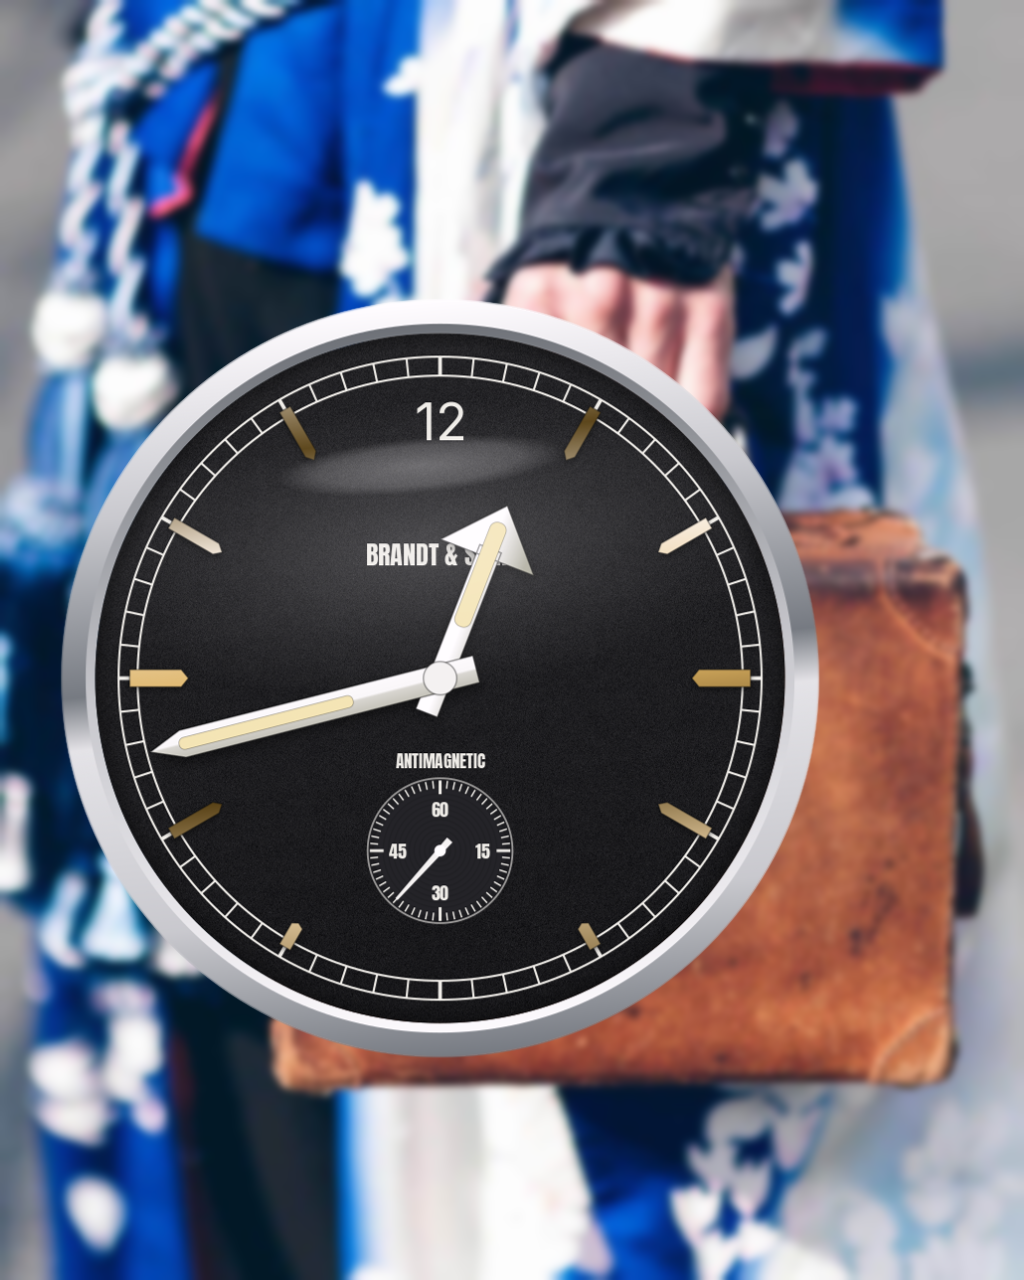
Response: 12:42:37
